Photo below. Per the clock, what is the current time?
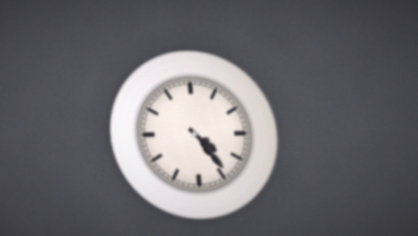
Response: 4:24
